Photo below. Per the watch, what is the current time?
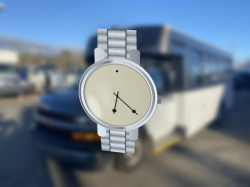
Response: 6:22
